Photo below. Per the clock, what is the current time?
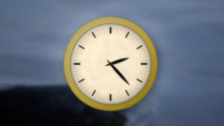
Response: 2:23
